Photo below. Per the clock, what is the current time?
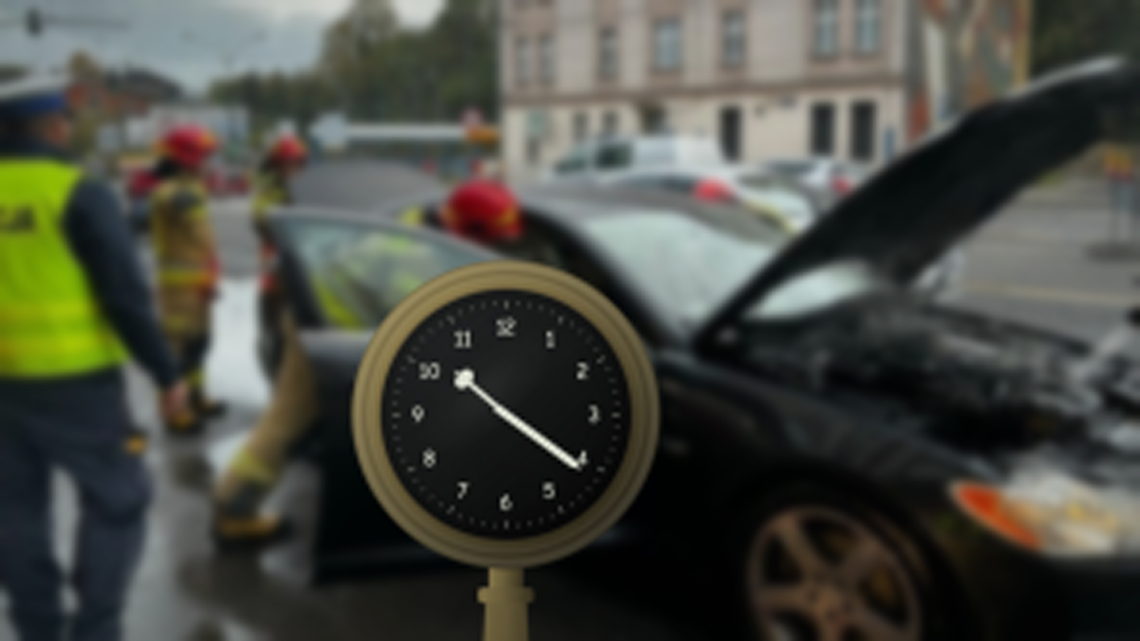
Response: 10:21
